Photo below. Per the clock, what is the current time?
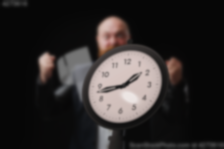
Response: 1:43
